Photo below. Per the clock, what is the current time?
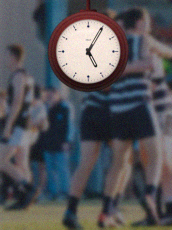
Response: 5:05
